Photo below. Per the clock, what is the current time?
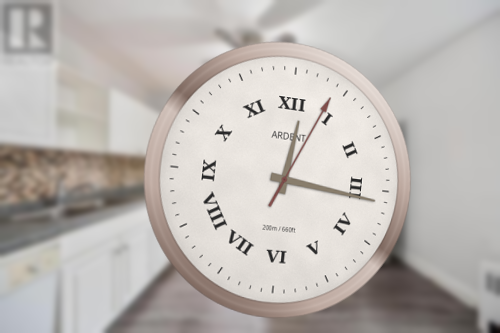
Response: 12:16:04
